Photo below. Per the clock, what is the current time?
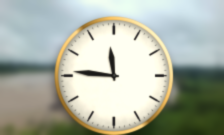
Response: 11:46
